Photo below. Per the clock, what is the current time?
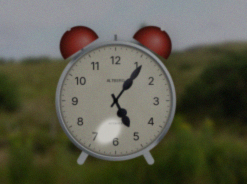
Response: 5:06
